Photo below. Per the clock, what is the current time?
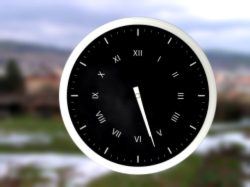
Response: 5:27
